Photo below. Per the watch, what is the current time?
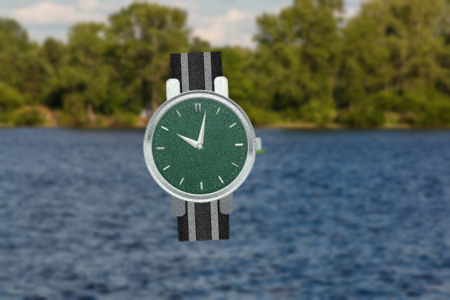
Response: 10:02
